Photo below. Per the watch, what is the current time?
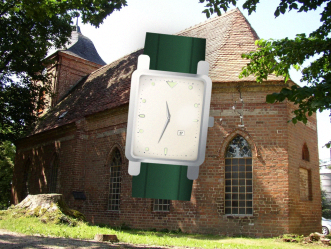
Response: 11:33
